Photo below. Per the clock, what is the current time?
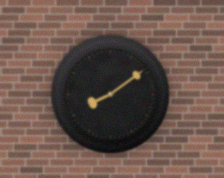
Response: 8:09
